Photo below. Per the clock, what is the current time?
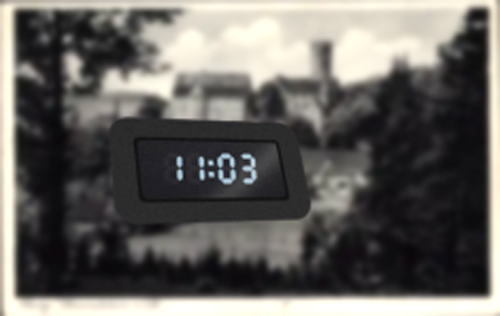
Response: 11:03
